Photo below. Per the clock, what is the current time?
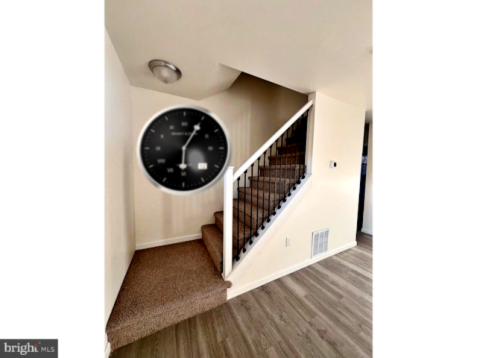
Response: 6:05
